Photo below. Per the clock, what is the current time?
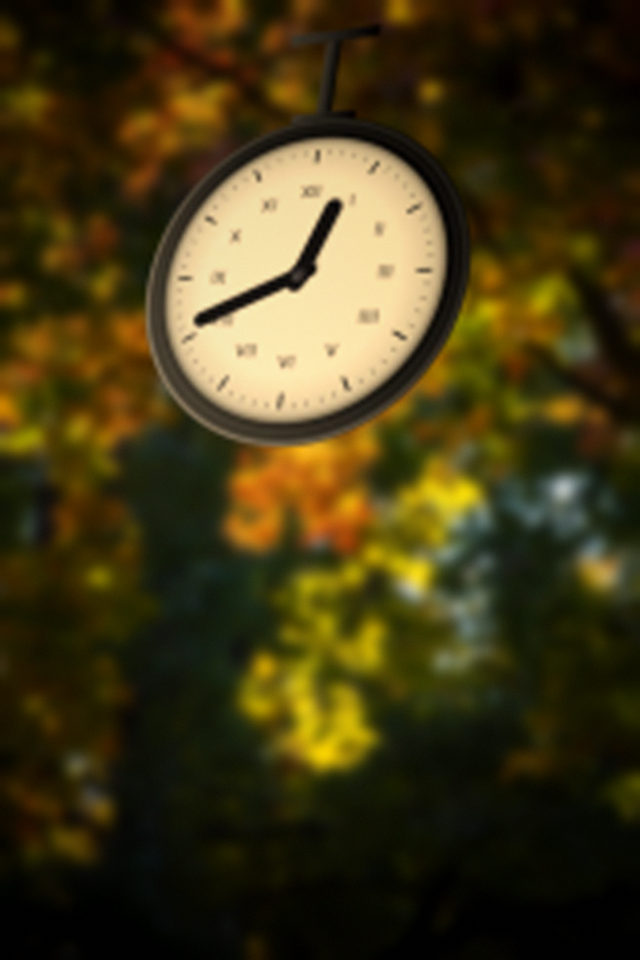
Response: 12:41
